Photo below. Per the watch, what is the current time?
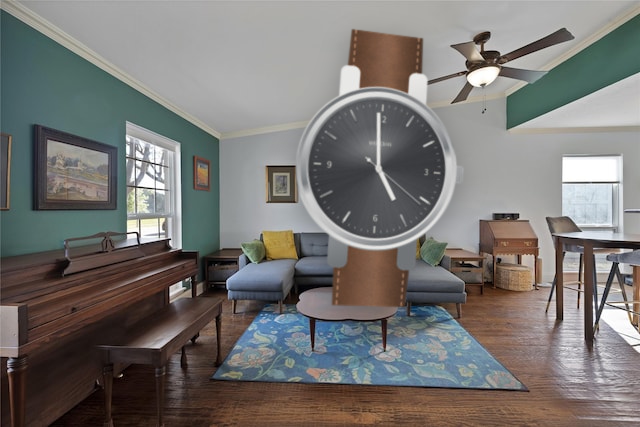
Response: 4:59:21
